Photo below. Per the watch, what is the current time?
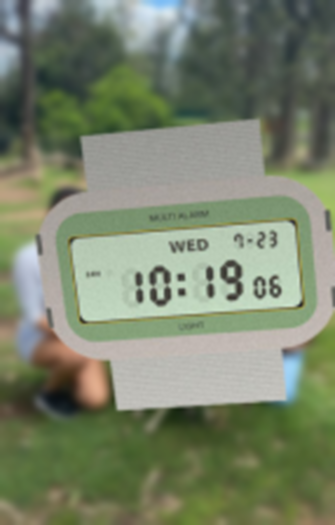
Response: 10:19:06
